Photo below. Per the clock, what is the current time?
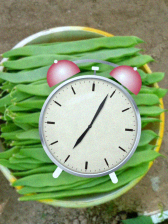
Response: 7:04
